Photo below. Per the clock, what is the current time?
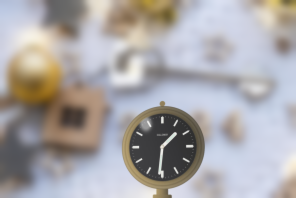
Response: 1:31
